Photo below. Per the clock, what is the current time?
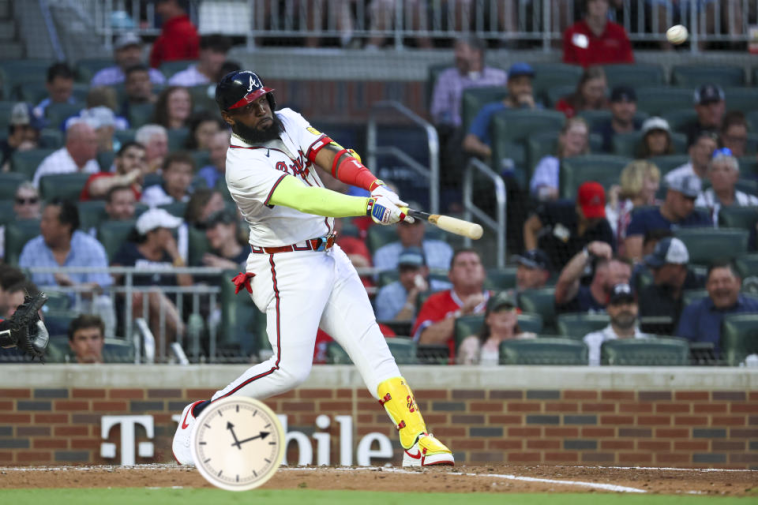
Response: 11:12
